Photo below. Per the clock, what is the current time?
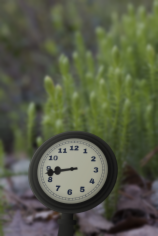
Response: 8:43
